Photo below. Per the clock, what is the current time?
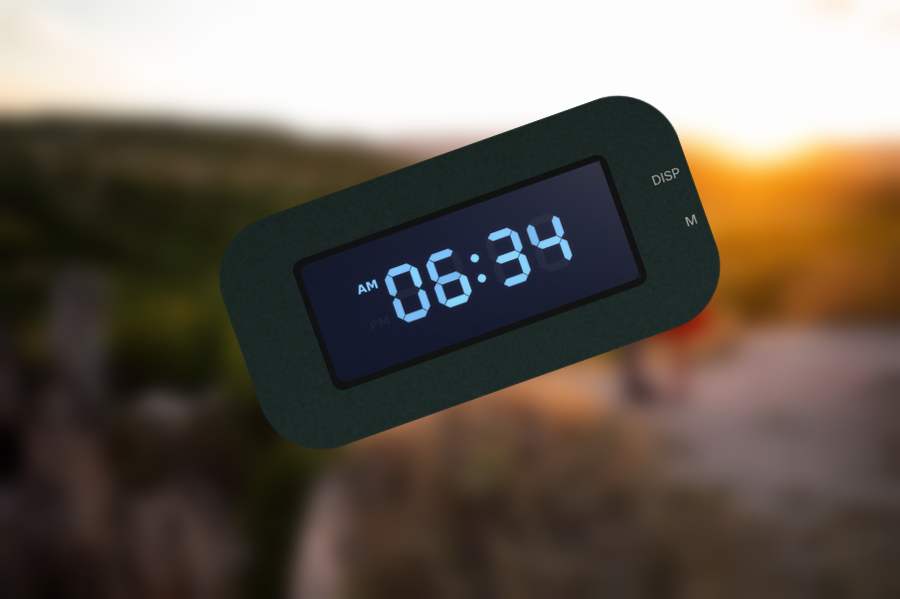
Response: 6:34
